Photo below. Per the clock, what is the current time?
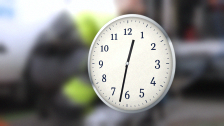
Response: 12:32
